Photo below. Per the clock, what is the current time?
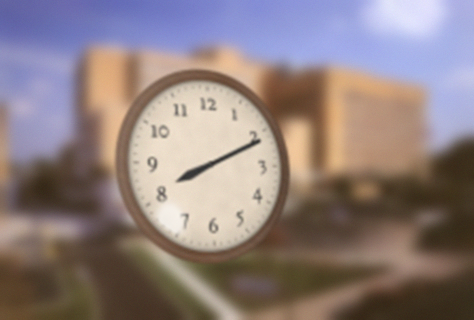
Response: 8:11
